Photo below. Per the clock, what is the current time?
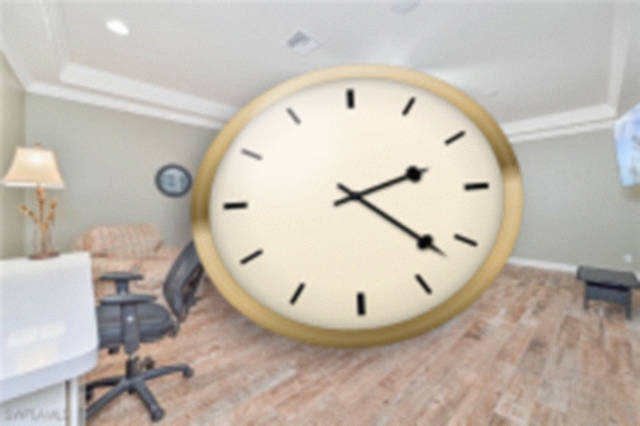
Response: 2:22
